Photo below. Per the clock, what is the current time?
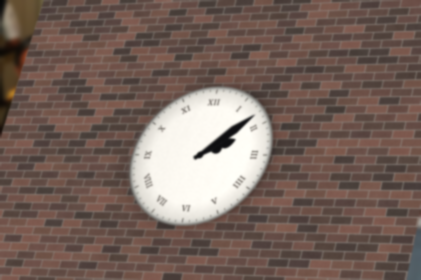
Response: 2:08
